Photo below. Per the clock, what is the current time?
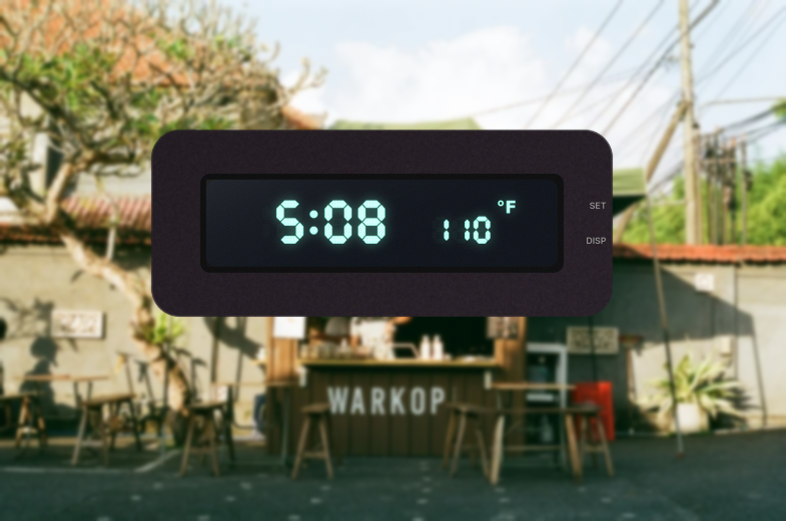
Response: 5:08
